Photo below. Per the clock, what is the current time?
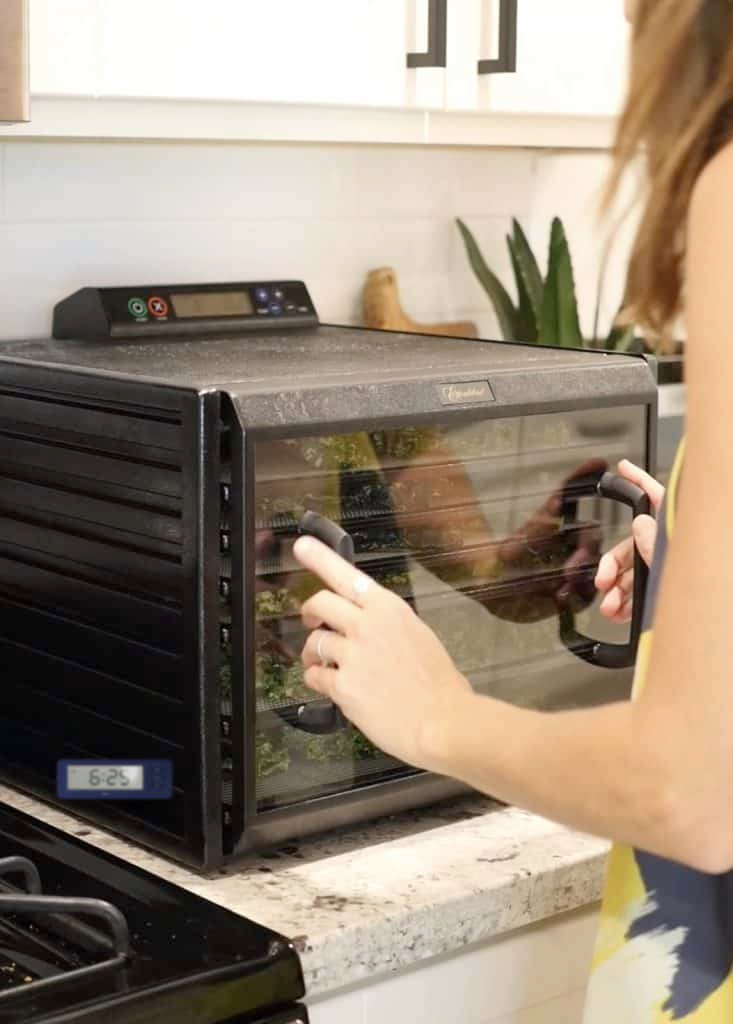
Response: 6:25
